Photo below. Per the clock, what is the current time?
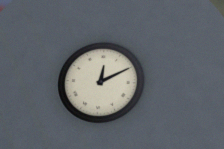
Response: 12:10
